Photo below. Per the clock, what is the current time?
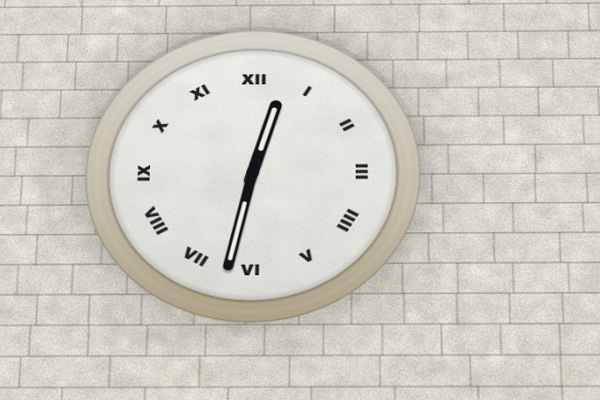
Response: 12:32
